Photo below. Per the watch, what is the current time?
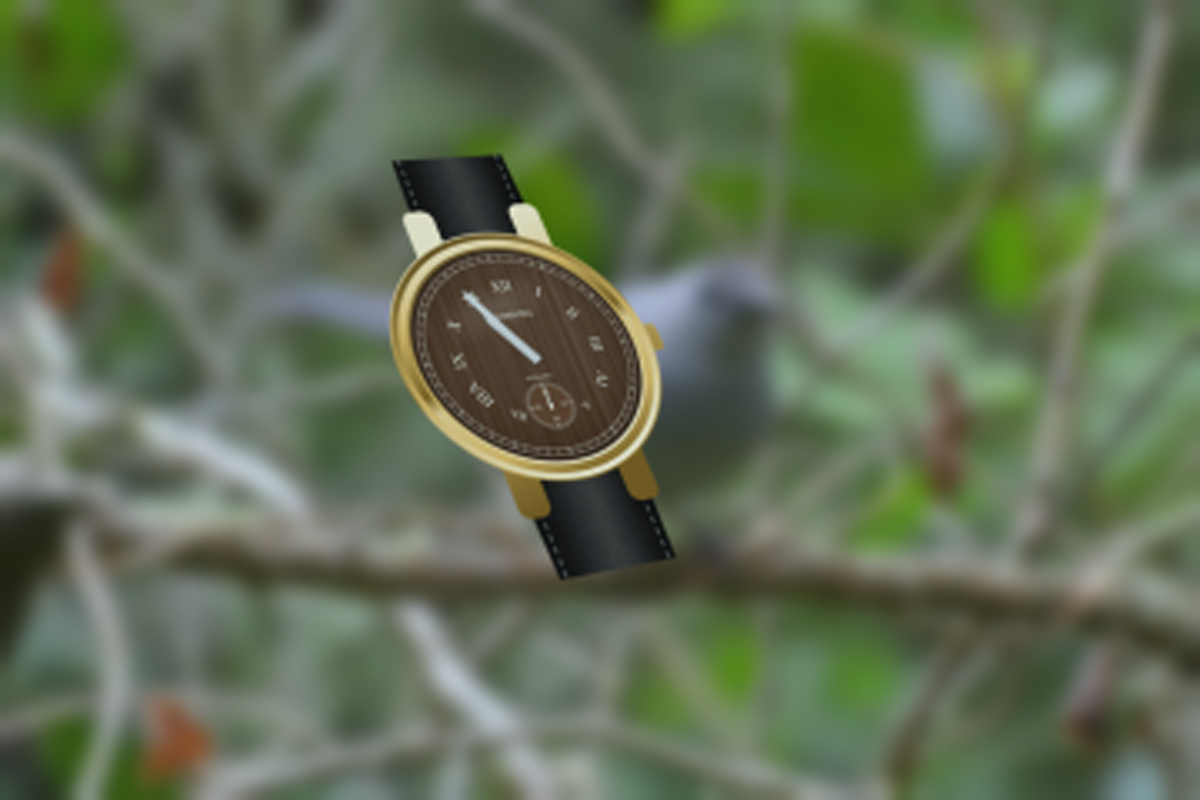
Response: 10:55
